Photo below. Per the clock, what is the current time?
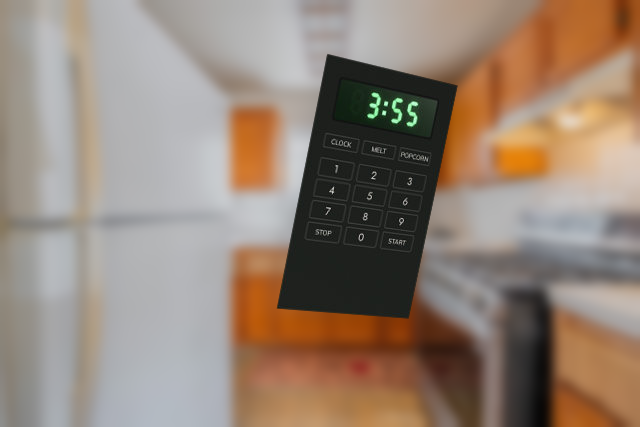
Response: 3:55
